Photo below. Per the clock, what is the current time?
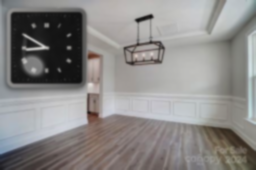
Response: 8:50
